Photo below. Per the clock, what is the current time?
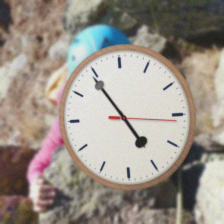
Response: 4:54:16
